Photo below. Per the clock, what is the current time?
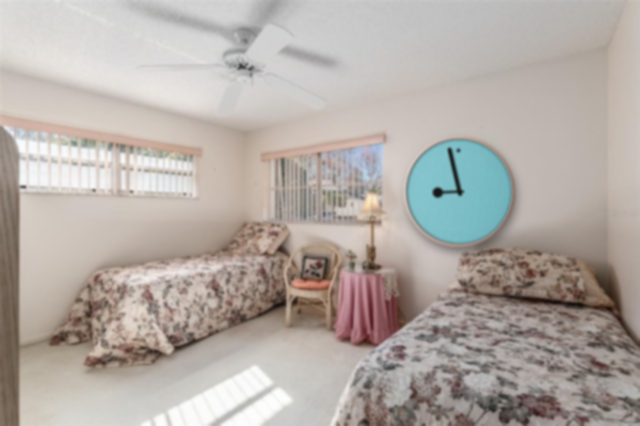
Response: 8:58
